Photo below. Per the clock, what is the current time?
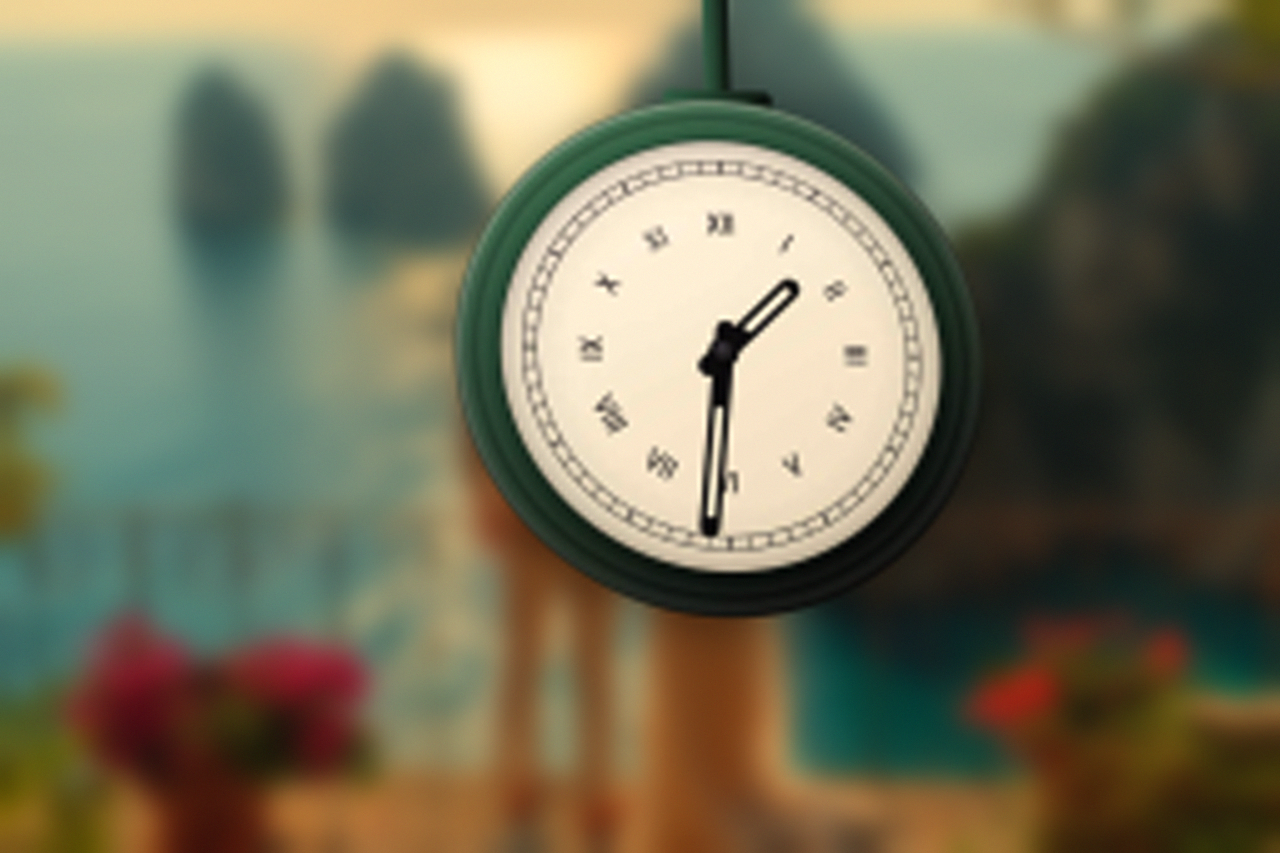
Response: 1:31
